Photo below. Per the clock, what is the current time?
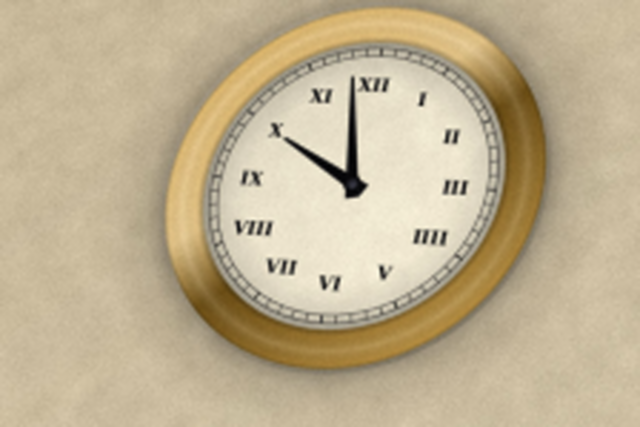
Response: 9:58
